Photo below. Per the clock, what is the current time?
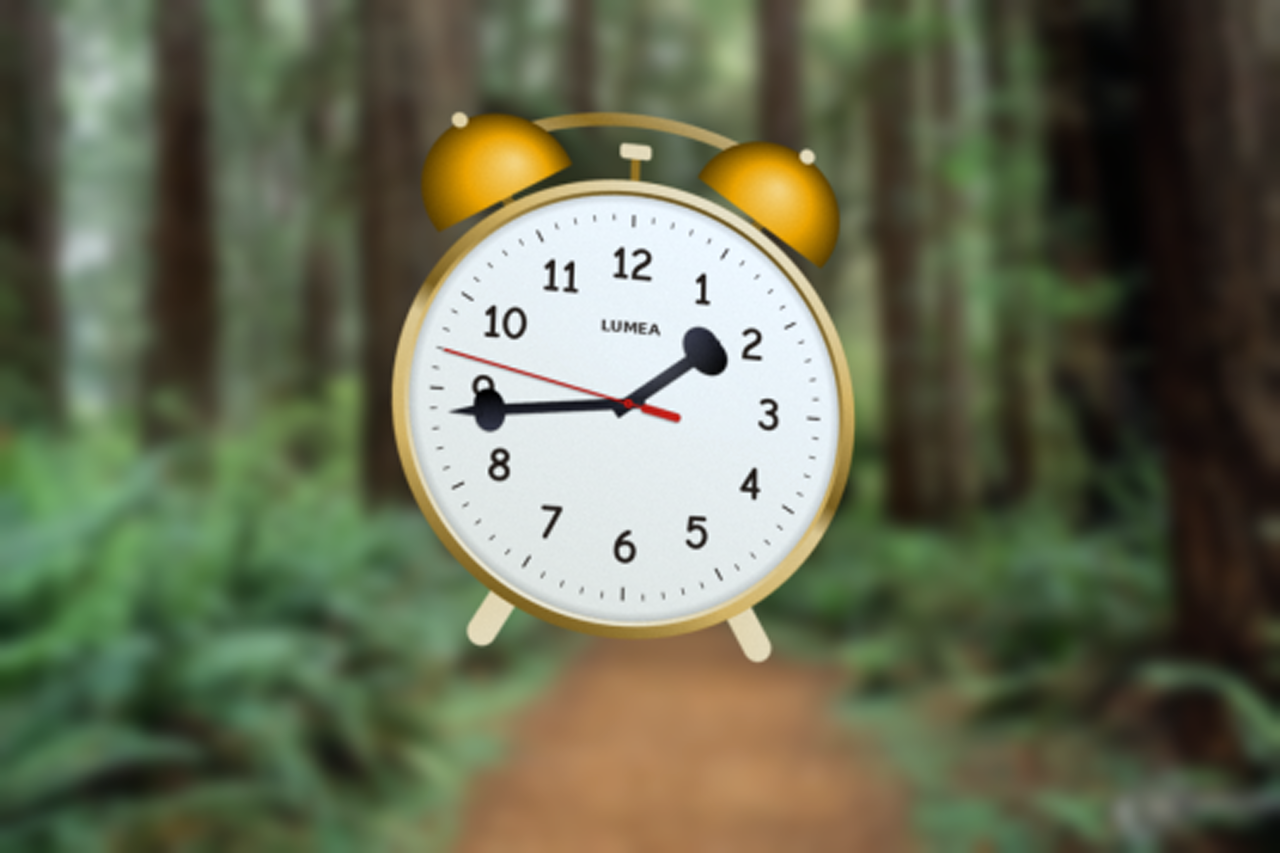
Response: 1:43:47
